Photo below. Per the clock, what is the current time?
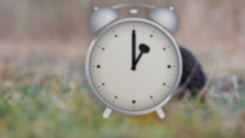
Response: 1:00
